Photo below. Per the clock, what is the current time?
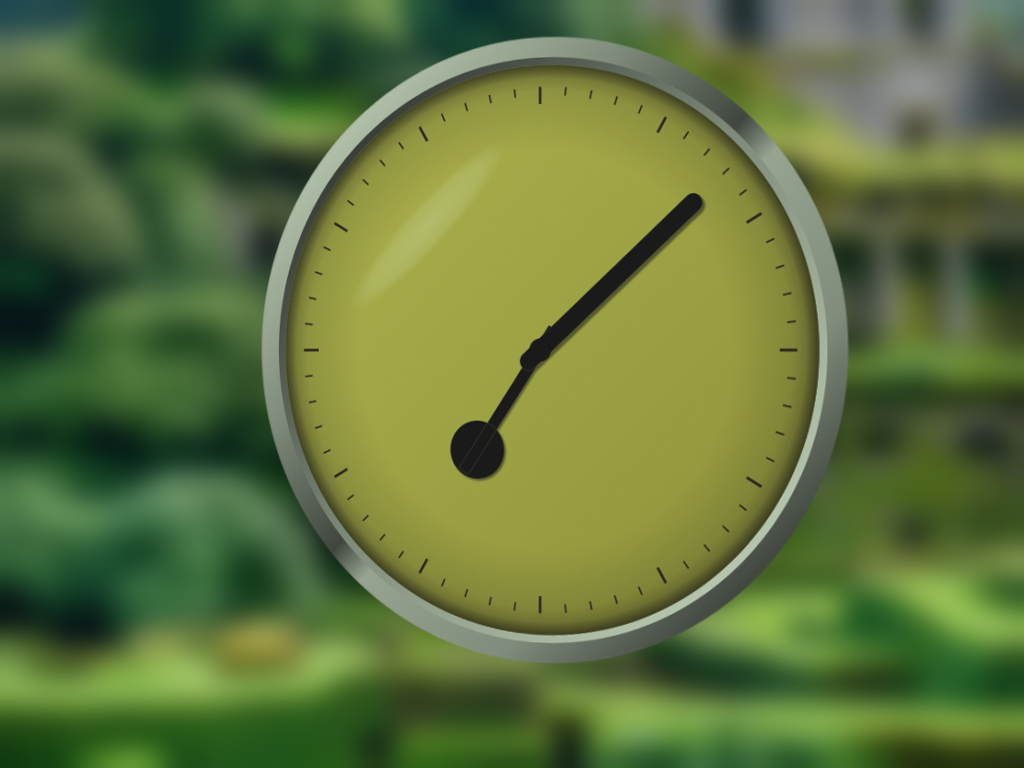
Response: 7:08
